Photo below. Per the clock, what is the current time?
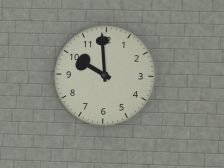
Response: 9:59
